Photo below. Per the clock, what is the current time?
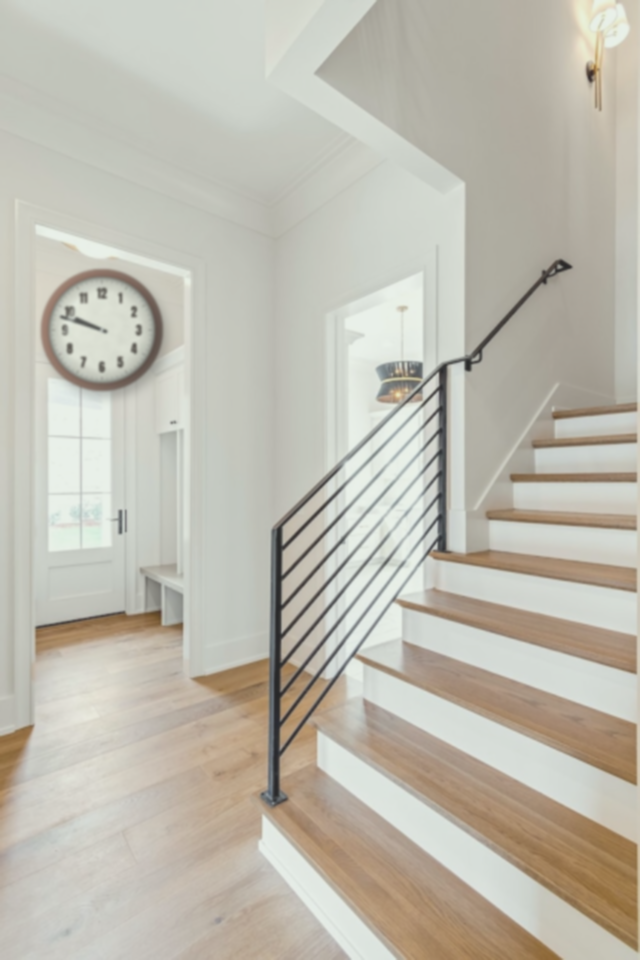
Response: 9:48
